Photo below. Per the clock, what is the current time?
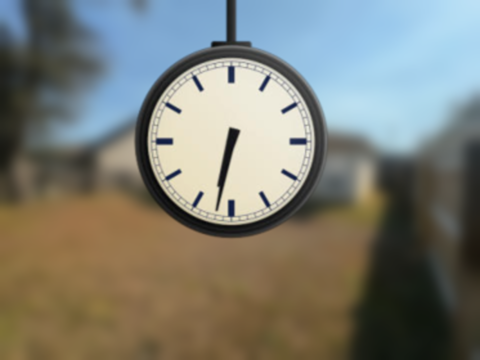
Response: 6:32
